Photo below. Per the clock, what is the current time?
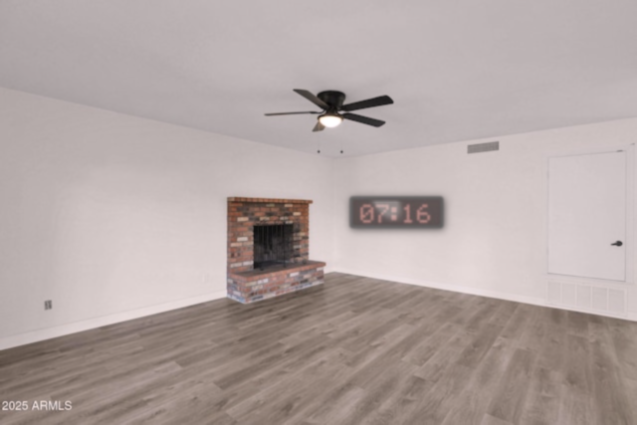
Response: 7:16
